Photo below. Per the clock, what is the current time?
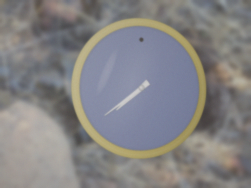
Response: 7:39
